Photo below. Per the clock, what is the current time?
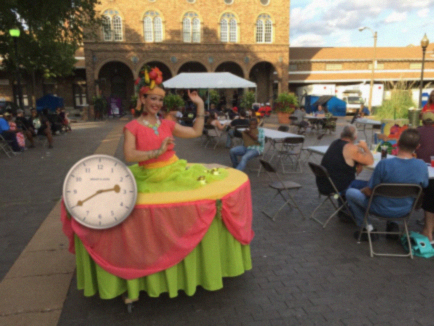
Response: 2:40
